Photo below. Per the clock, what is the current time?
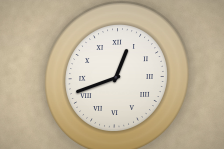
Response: 12:42
